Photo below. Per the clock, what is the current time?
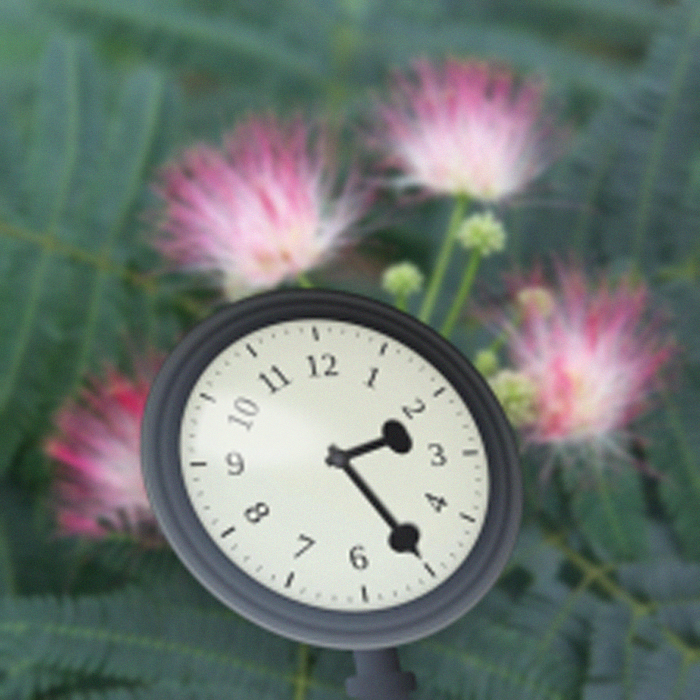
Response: 2:25
